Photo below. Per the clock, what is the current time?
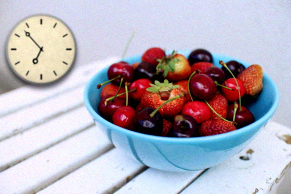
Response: 6:53
